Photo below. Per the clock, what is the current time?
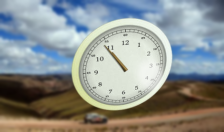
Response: 10:54
